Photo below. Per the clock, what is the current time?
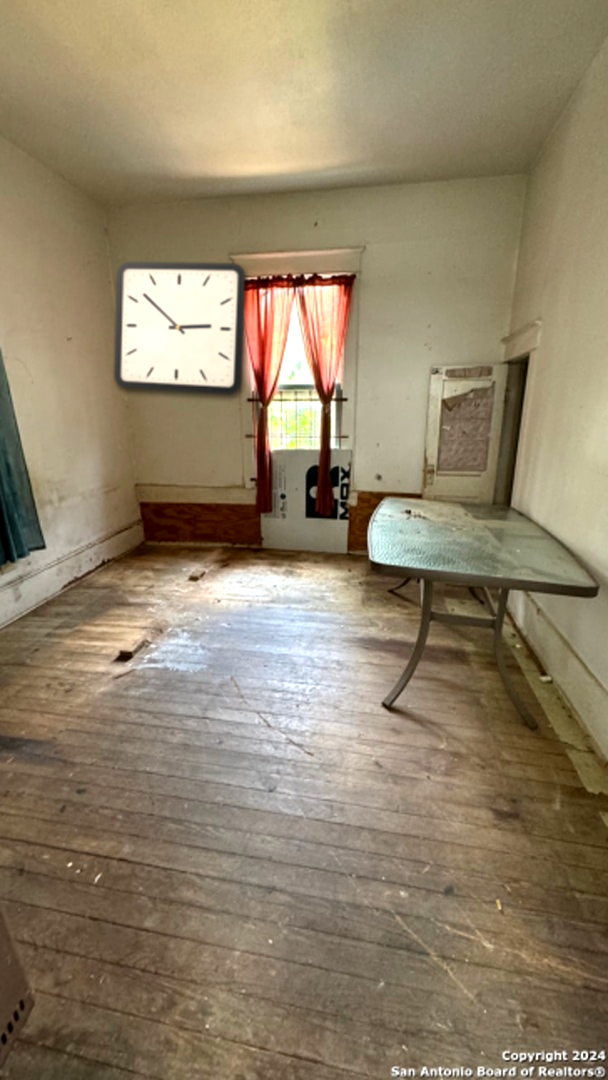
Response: 2:52
